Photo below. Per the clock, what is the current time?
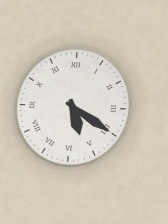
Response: 5:20
